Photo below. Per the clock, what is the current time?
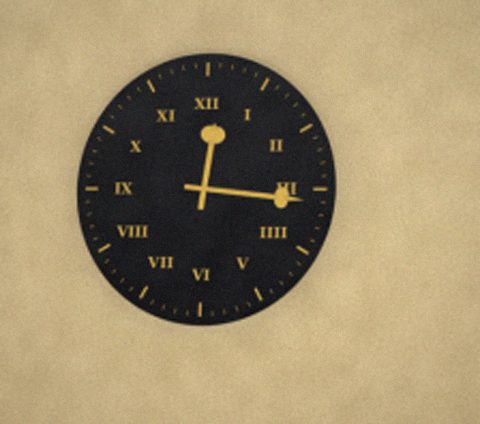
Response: 12:16
